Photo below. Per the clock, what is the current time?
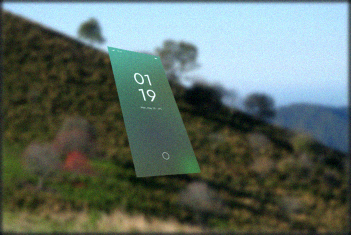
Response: 1:19
